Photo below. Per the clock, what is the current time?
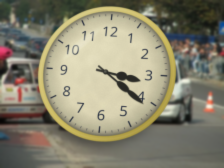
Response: 3:21
